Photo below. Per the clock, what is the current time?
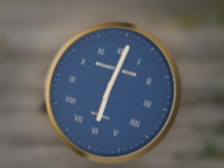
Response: 6:01
